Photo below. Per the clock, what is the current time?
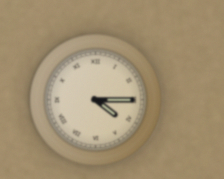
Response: 4:15
